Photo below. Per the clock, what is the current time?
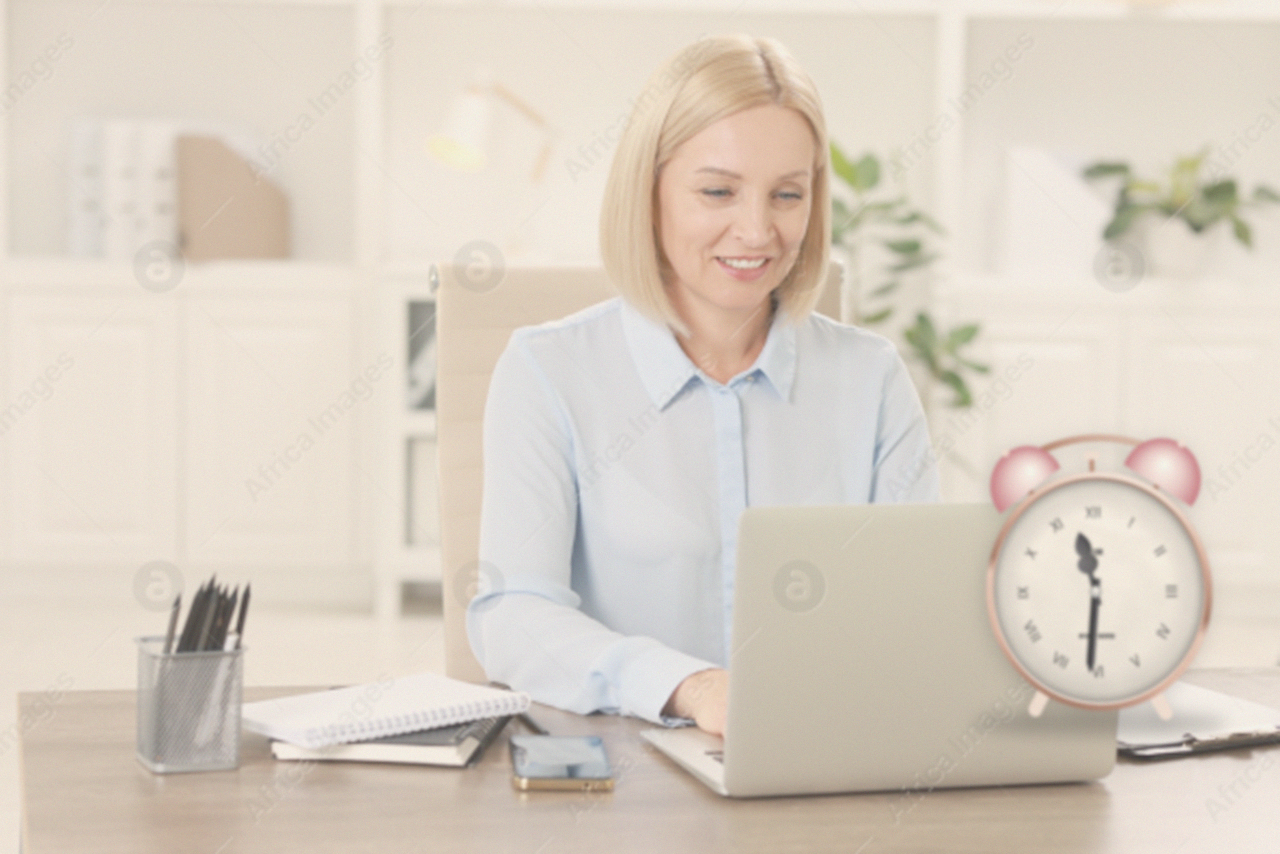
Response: 11:31
